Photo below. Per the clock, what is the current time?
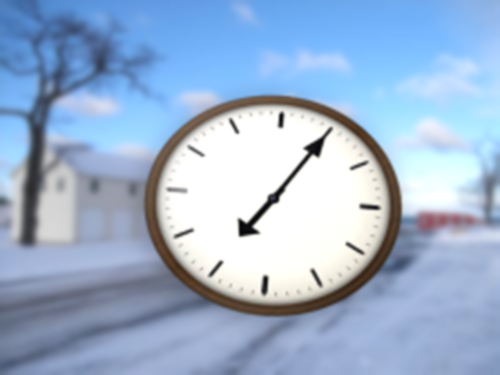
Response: 7:05
